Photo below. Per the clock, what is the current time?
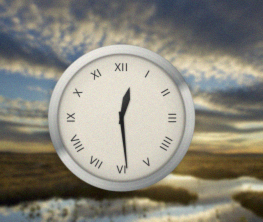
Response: 12:29
